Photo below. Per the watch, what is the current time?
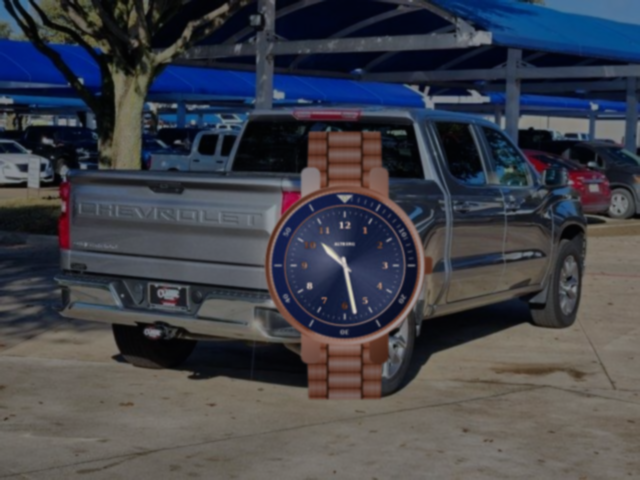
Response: 10:28
